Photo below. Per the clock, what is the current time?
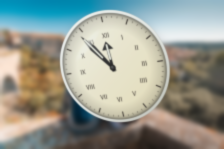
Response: 11:54
